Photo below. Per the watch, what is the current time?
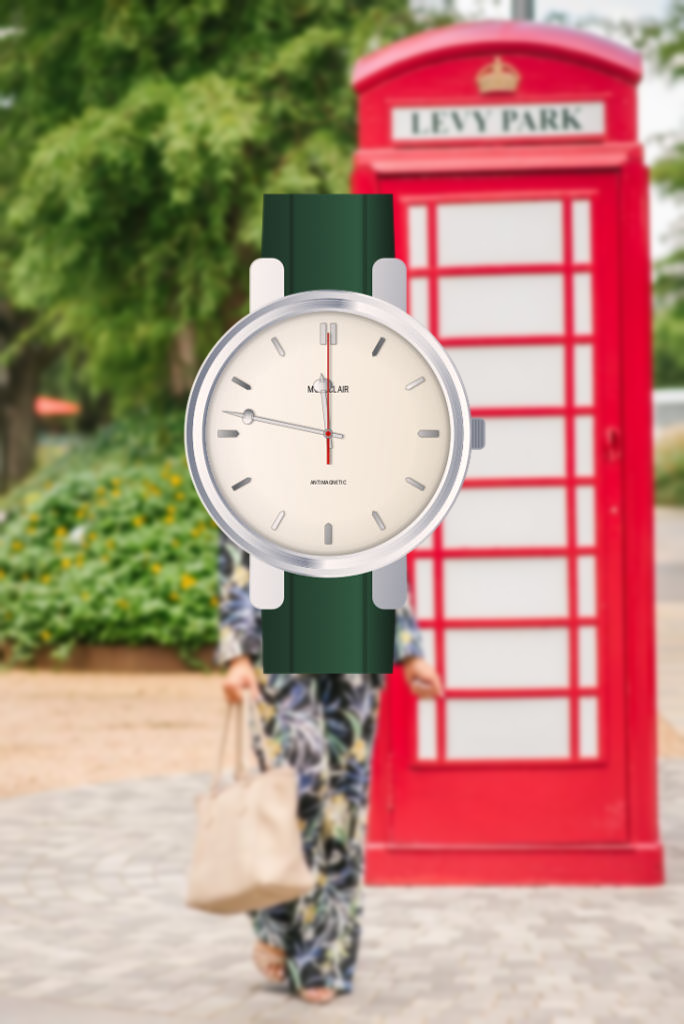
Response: 11:47:00
